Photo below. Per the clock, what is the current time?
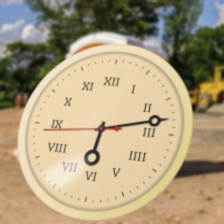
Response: 6:12:44
